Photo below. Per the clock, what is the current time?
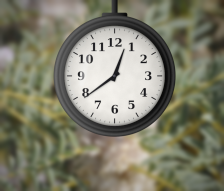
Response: 12:39
